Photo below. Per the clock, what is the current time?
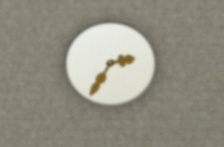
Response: 2:35
